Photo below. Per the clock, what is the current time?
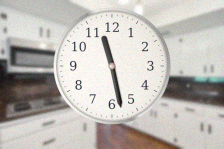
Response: 11:28
